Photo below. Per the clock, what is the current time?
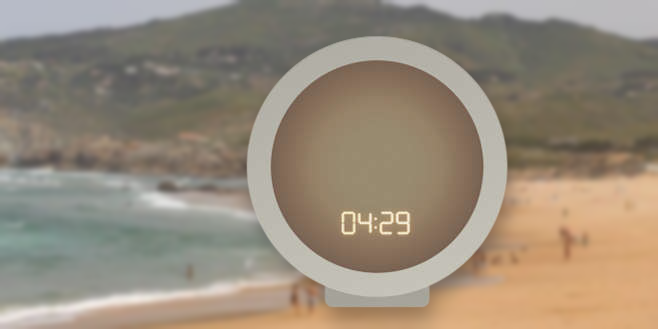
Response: 4:29
